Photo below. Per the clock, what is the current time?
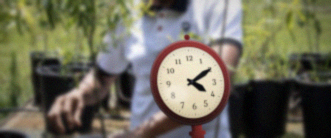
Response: 4:10
